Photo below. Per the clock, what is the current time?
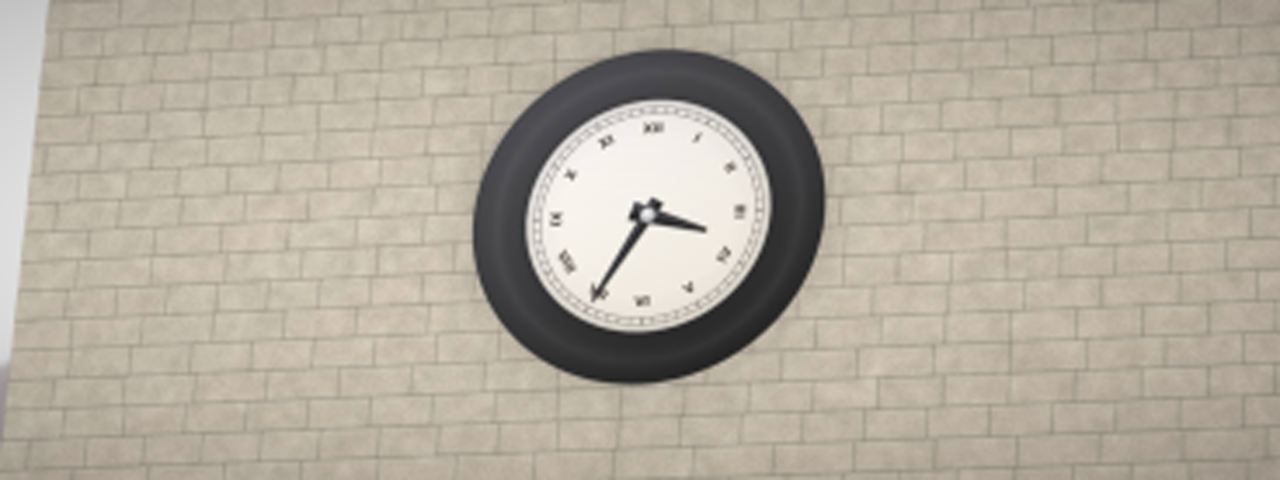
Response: 3:35
